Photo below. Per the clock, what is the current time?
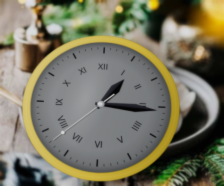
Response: 1:15:38
